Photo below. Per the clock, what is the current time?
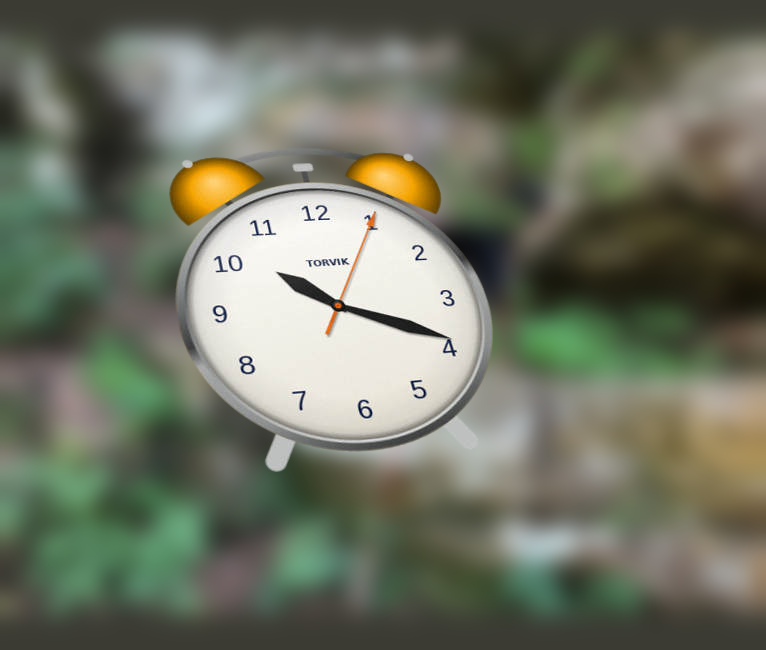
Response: 10:19:05
